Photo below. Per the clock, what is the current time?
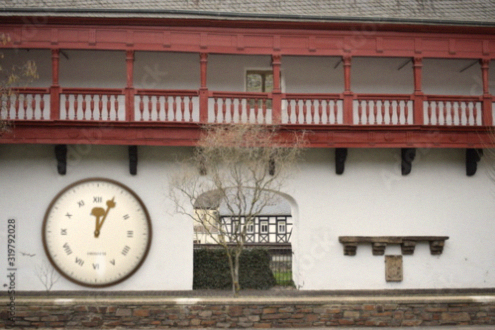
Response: 12:04
